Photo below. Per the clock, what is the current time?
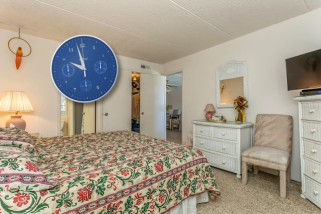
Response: 9:58
